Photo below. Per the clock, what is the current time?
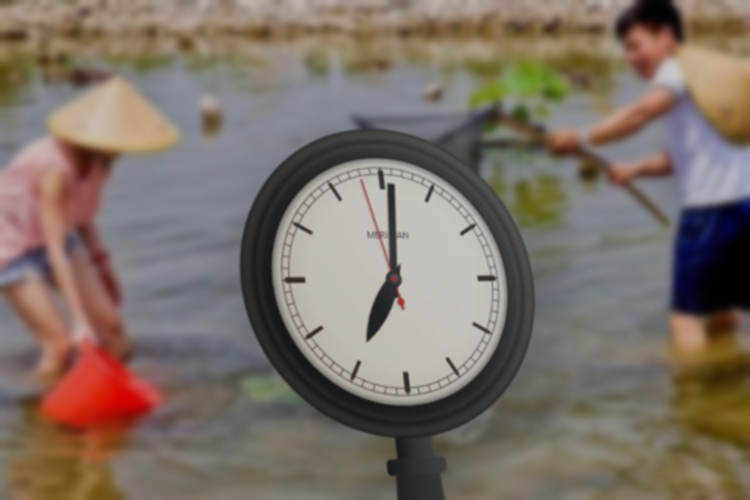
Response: 7:00:58
